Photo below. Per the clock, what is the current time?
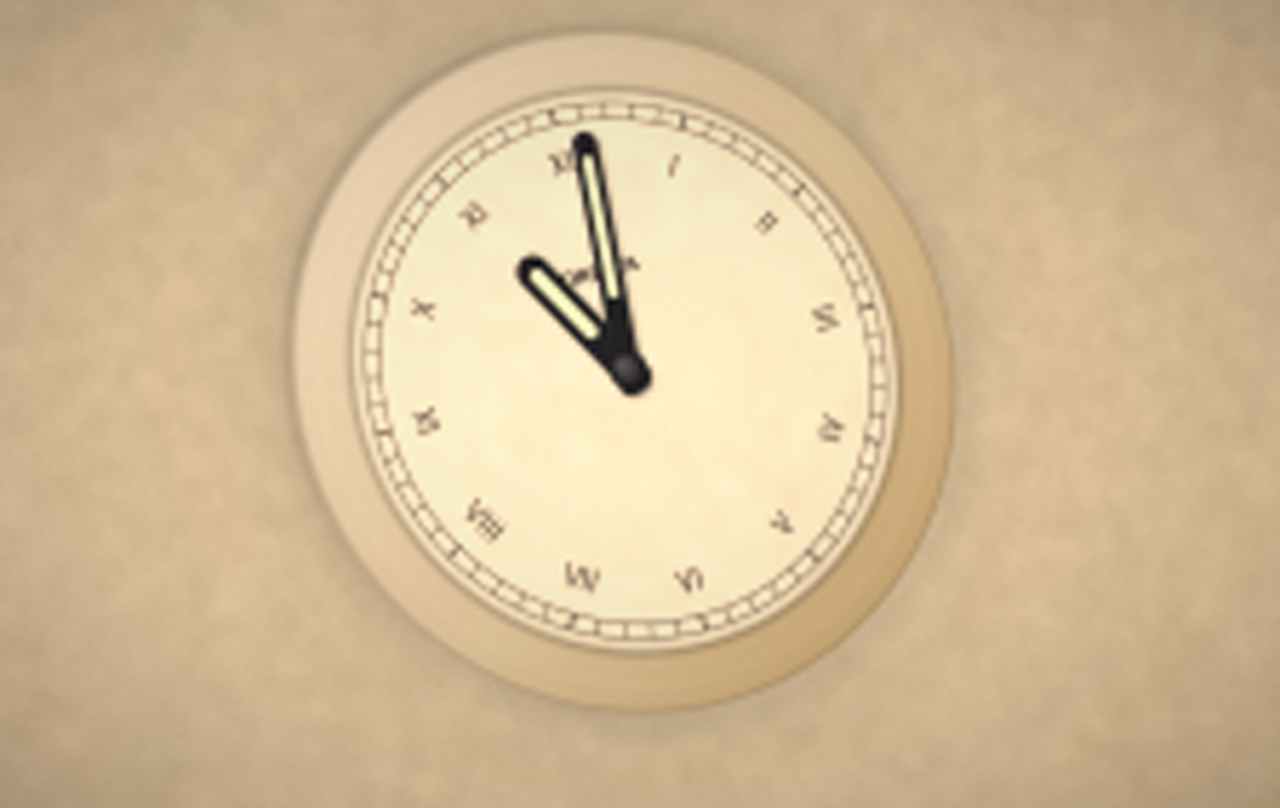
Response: 11:01
